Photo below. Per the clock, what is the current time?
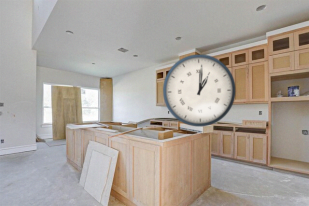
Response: 1:01
